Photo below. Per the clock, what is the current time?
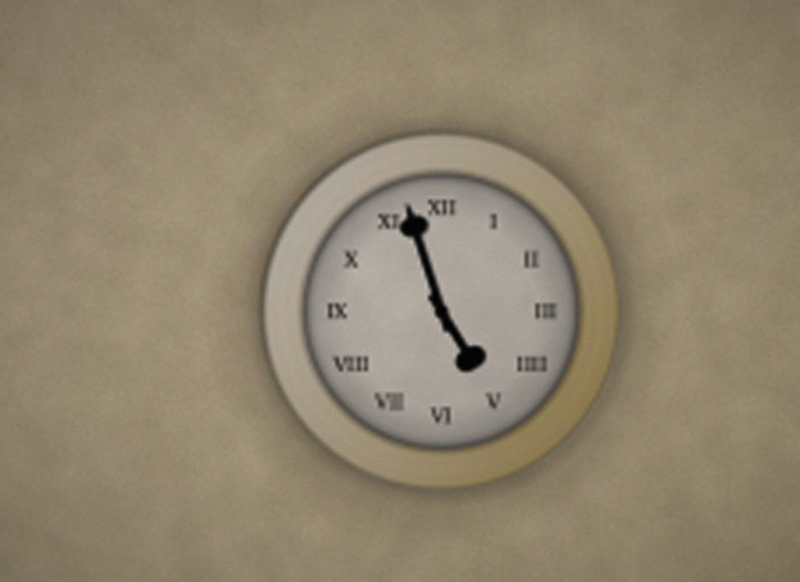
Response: 4:57
